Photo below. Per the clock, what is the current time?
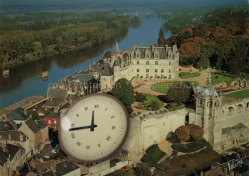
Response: 11:43
